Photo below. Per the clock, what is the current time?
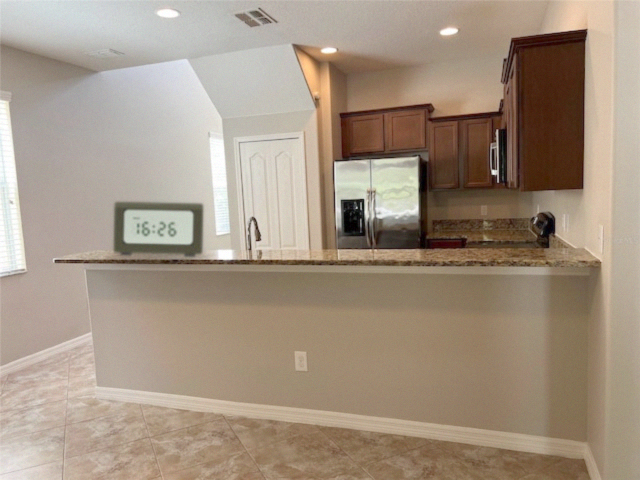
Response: 16:26
